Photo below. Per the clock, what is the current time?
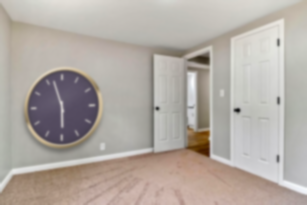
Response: 5:57
